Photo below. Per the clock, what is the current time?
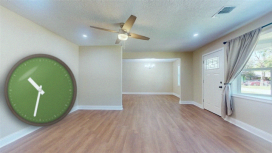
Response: 10:32
